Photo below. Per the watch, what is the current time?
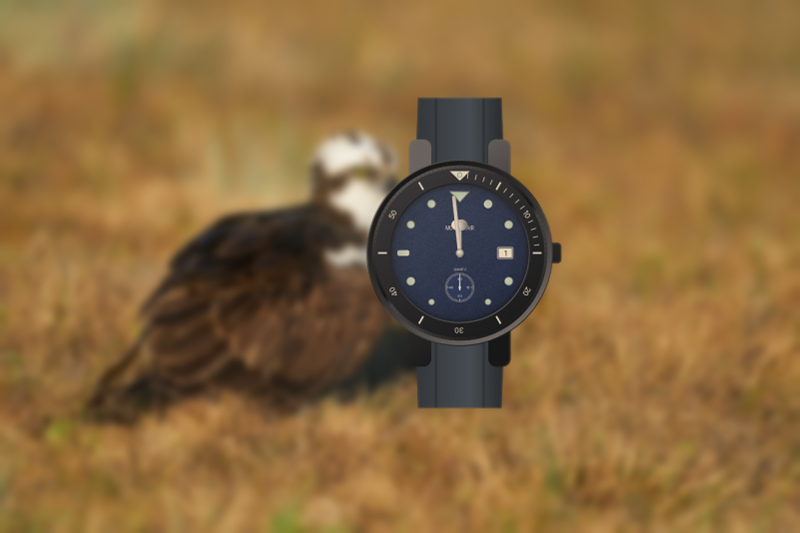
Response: 11:59
